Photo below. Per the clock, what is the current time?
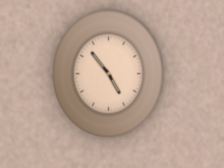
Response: 4:53
